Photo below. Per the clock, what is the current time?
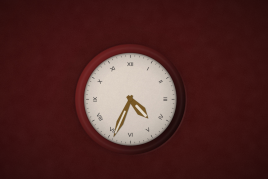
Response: 4:34
